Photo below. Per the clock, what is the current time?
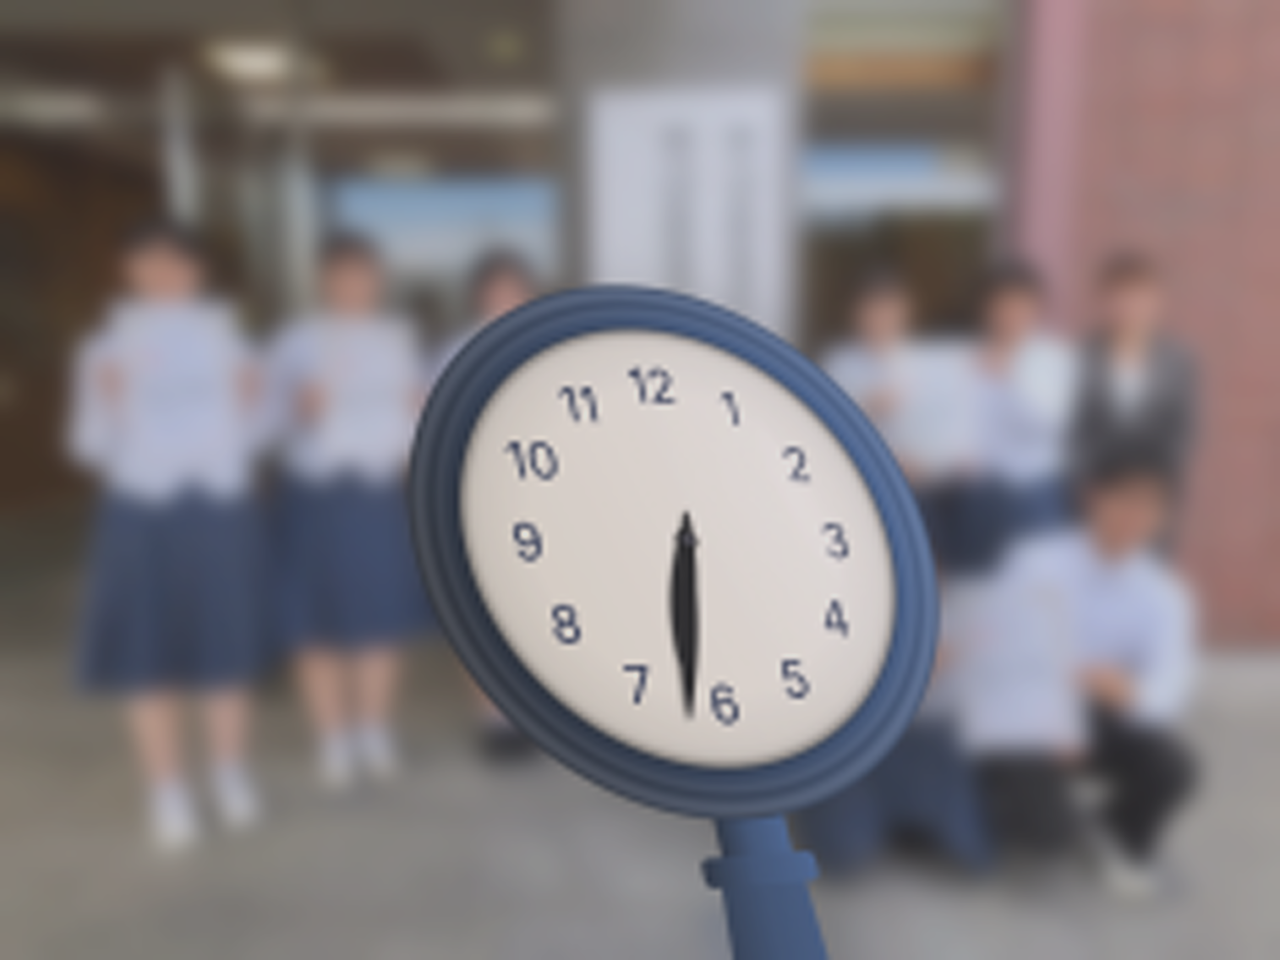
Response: 6:32
